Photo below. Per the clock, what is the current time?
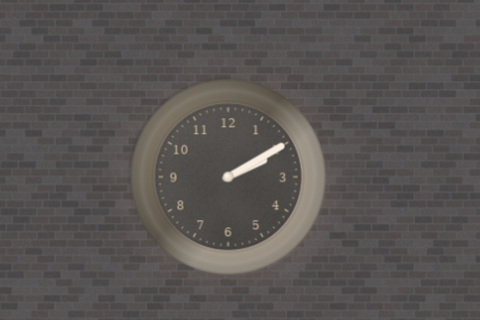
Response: 2:10
